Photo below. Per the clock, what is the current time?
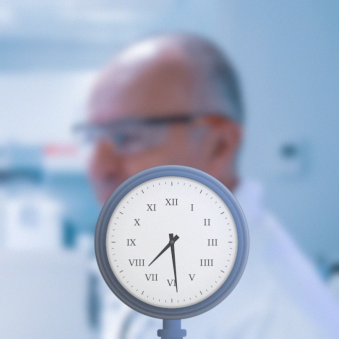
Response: 7:29
